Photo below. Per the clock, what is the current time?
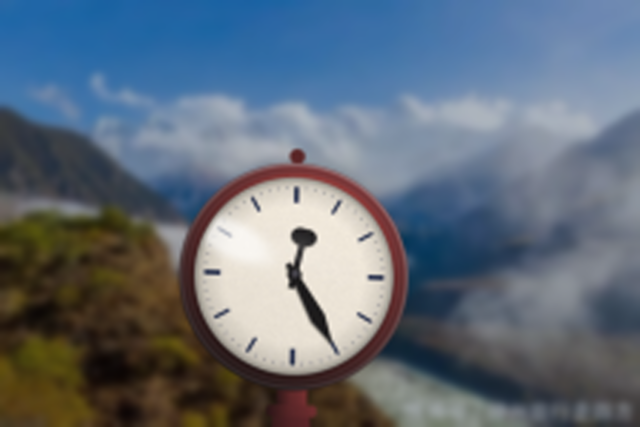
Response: 12:25
